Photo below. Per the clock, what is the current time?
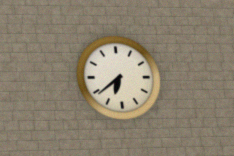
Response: 6:39
